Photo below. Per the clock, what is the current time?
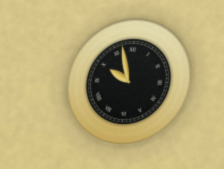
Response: 9:57
